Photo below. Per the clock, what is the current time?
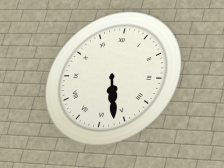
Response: 5:27
